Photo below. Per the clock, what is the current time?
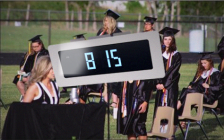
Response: 8:15
